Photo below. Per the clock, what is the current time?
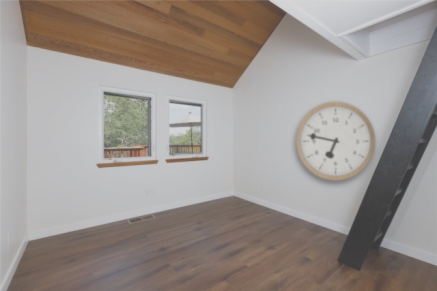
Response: 6:47
